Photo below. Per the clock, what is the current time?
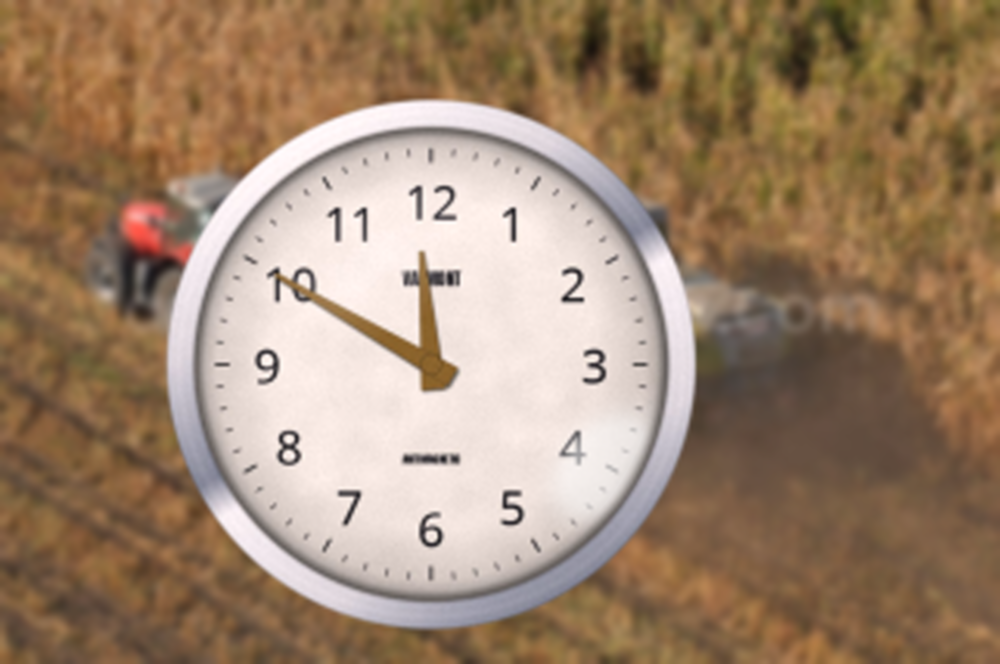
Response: 11:50
